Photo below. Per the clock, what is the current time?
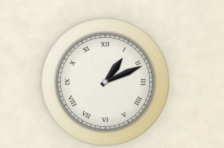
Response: 1:11
